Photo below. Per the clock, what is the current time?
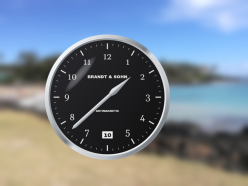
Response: 1:38
